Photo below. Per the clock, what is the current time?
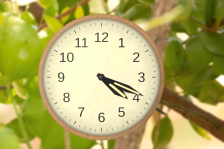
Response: 4:19
